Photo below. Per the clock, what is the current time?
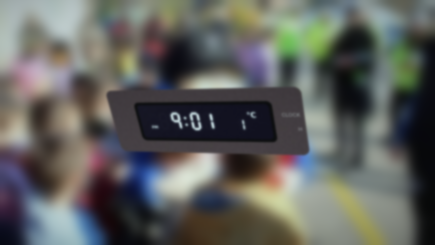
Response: 9:01
